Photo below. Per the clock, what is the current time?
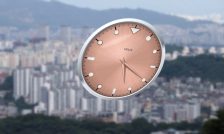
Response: 5:20
